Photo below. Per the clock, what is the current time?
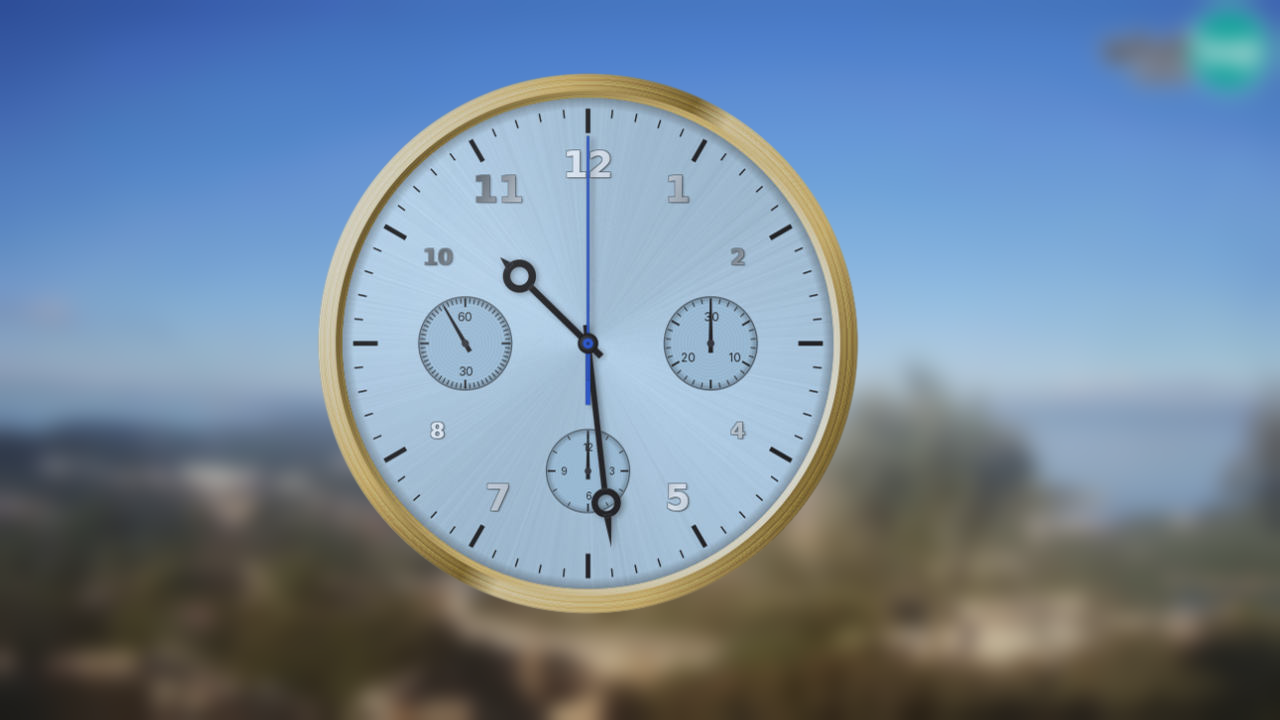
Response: 10:28:55
